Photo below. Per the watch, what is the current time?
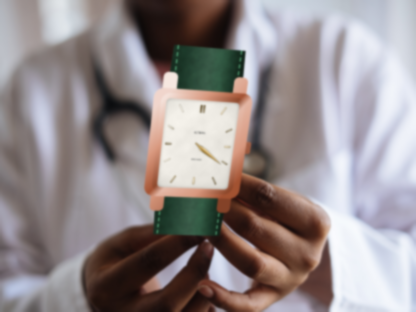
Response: 4:21
